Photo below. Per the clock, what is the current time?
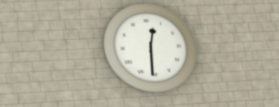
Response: 12:31
